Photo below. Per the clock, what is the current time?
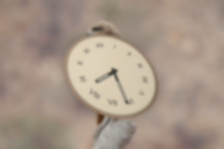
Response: 8:31
